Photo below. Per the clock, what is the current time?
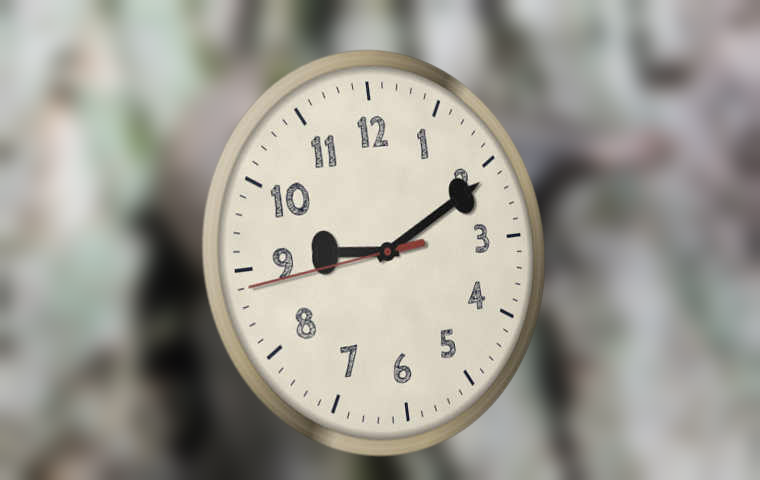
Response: 9:10:44
